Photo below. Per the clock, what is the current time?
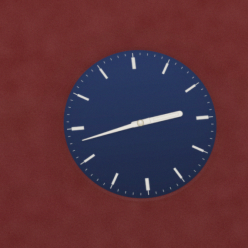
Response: 2:43
